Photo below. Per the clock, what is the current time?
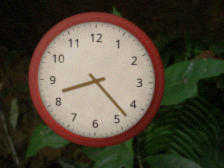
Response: 8:23
